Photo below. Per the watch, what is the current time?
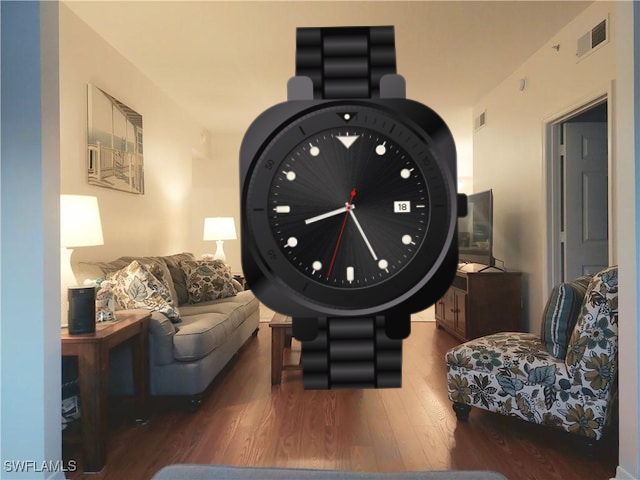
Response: 8:25:33
